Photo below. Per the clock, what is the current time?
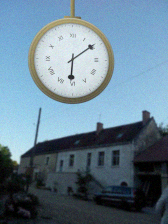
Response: 6:09
